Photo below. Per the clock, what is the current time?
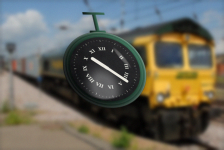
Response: 10:22
